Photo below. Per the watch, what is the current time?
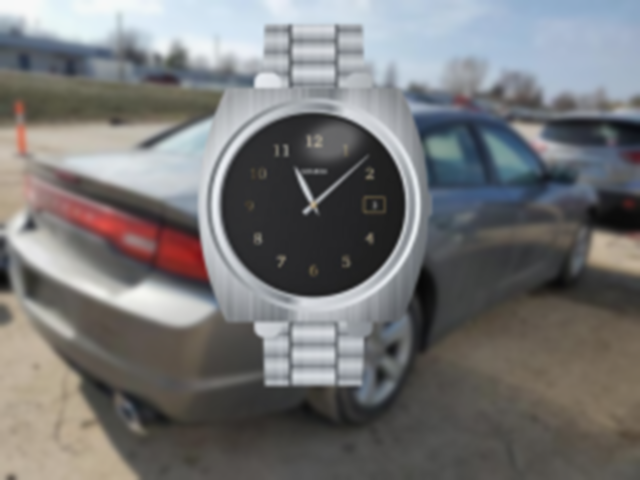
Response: 11:08
